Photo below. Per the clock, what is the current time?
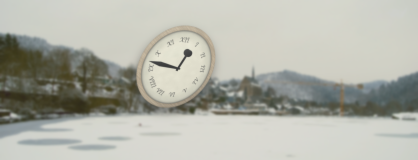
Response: 12:47
